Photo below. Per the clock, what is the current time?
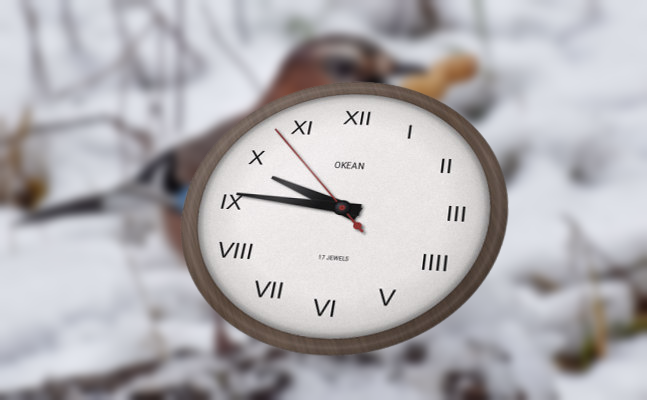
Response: 9:45:53
